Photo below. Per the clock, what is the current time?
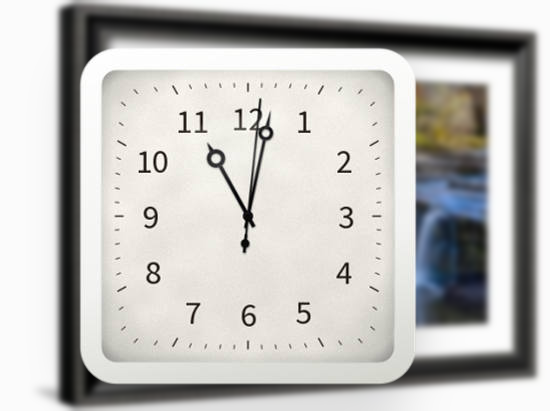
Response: 11:02:01
